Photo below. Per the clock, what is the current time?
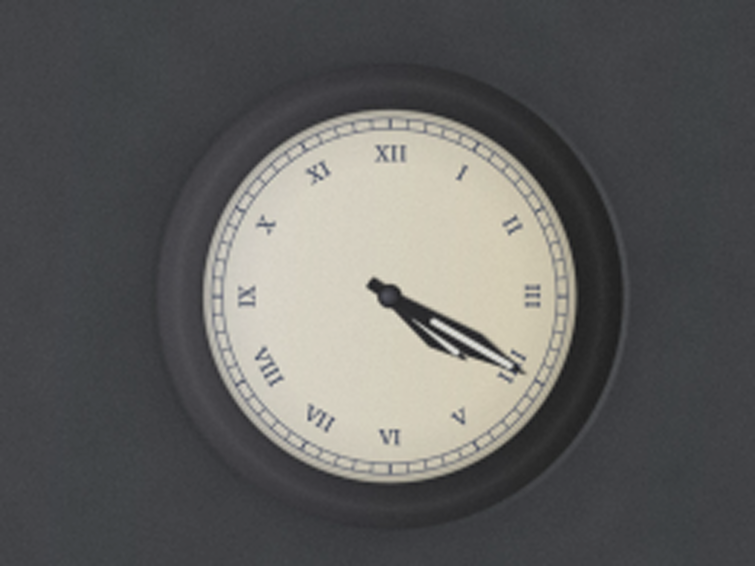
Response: 4:20
